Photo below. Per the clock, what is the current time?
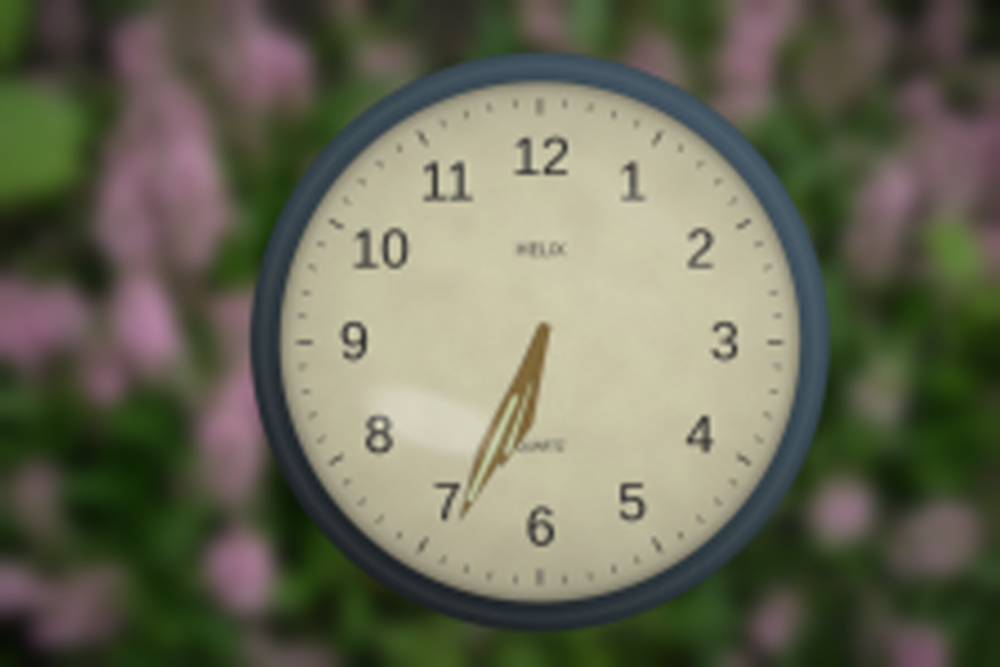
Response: 6:34
